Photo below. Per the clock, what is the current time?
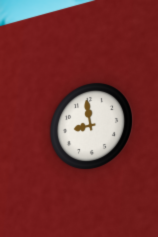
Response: 8:59
